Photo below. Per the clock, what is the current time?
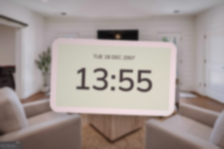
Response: 13:55
